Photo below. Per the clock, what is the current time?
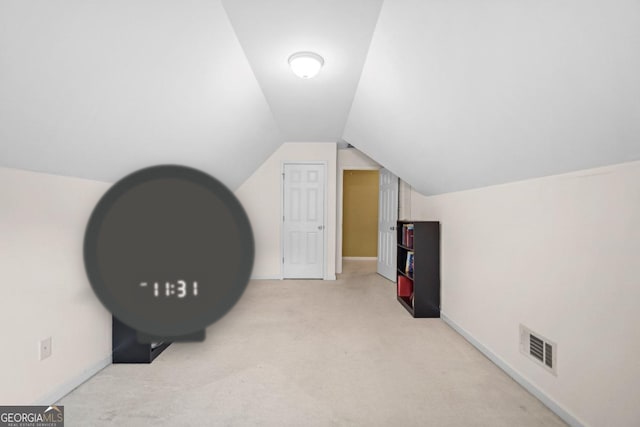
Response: 11:31
